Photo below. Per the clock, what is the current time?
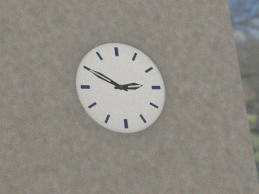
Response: 2:50
